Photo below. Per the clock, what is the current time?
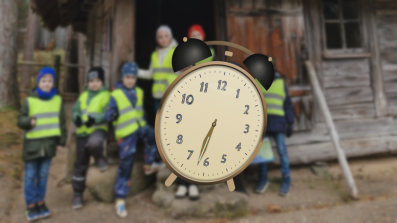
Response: 6:32
